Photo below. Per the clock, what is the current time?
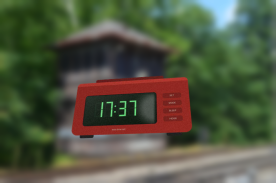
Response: 17:37
